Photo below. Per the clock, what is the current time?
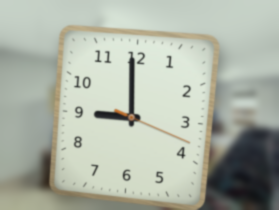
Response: 8:59:18
